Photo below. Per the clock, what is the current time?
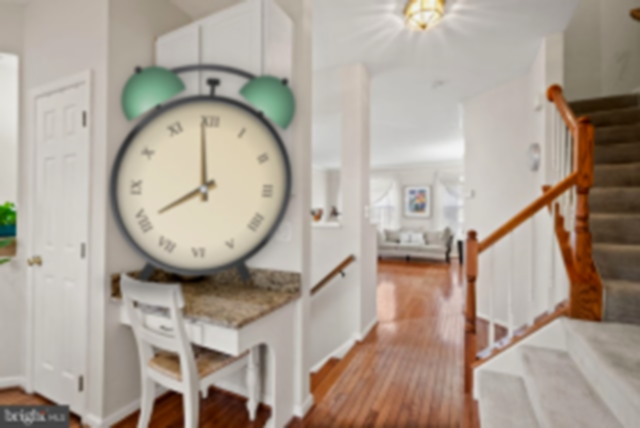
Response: 7:59
